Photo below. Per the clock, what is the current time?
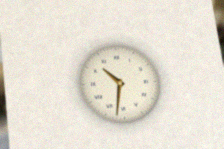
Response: 10:32
